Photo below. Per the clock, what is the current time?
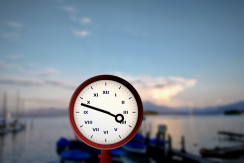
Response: 3:48
